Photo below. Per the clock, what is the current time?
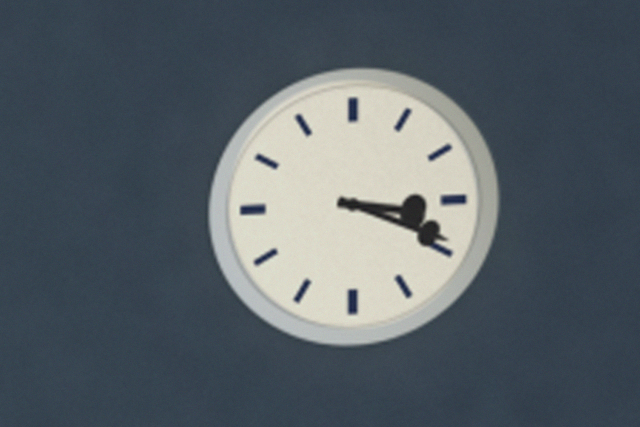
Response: 3:19
